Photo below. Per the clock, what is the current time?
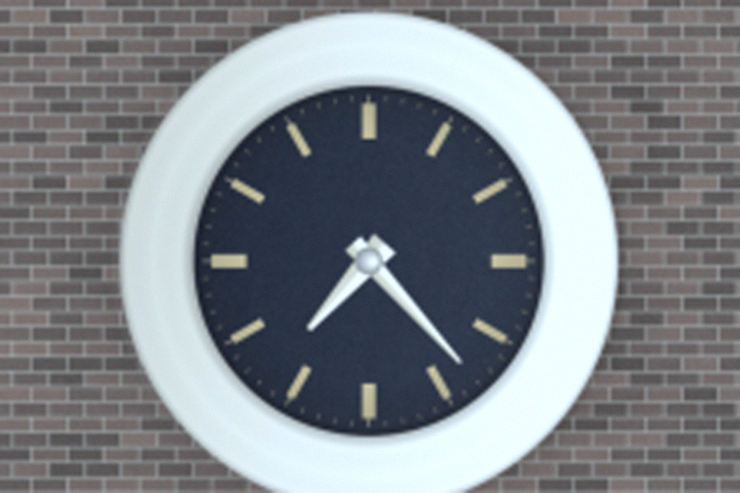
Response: 7:23
